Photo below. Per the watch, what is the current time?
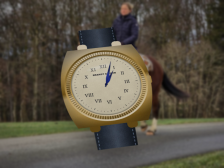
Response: 1:03
